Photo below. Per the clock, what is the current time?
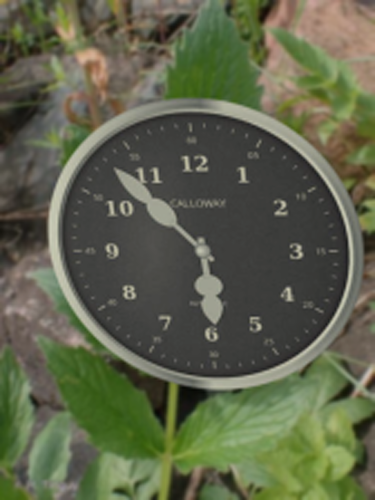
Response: 5:53
